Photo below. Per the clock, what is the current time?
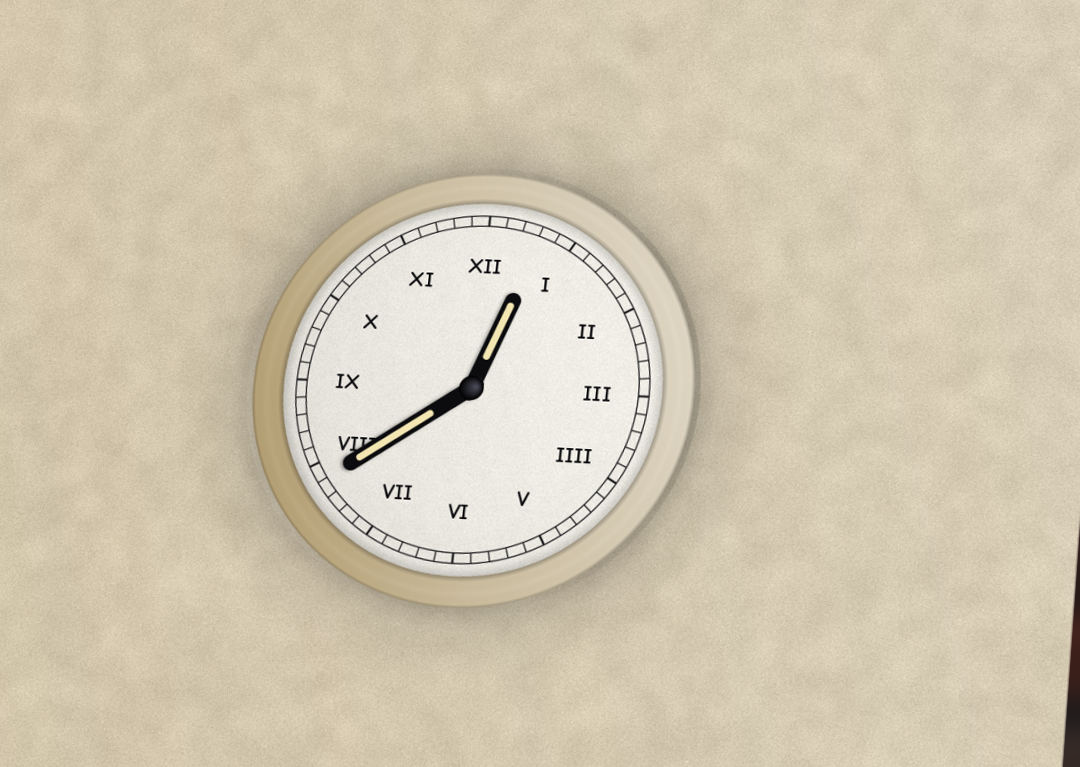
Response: 12:39
